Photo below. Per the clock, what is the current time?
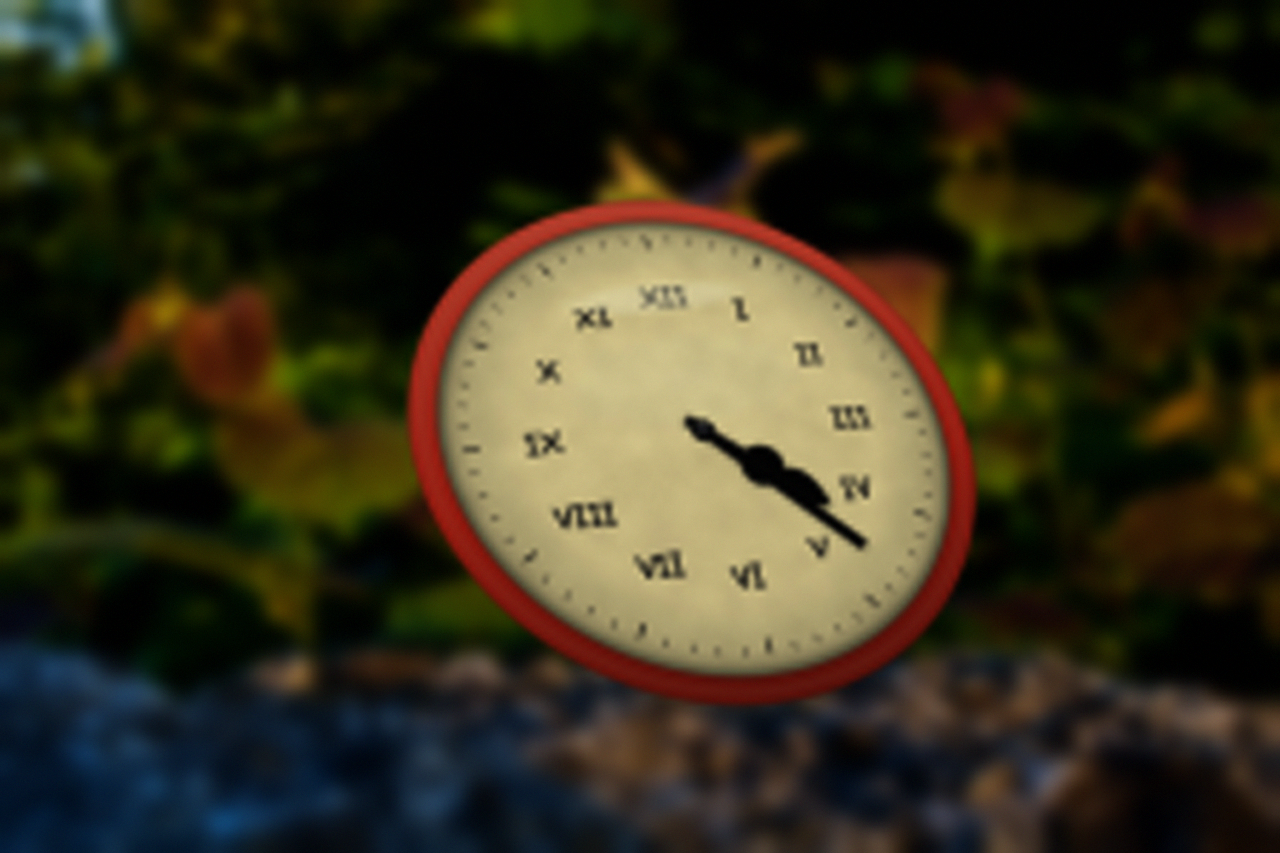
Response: 4:23
